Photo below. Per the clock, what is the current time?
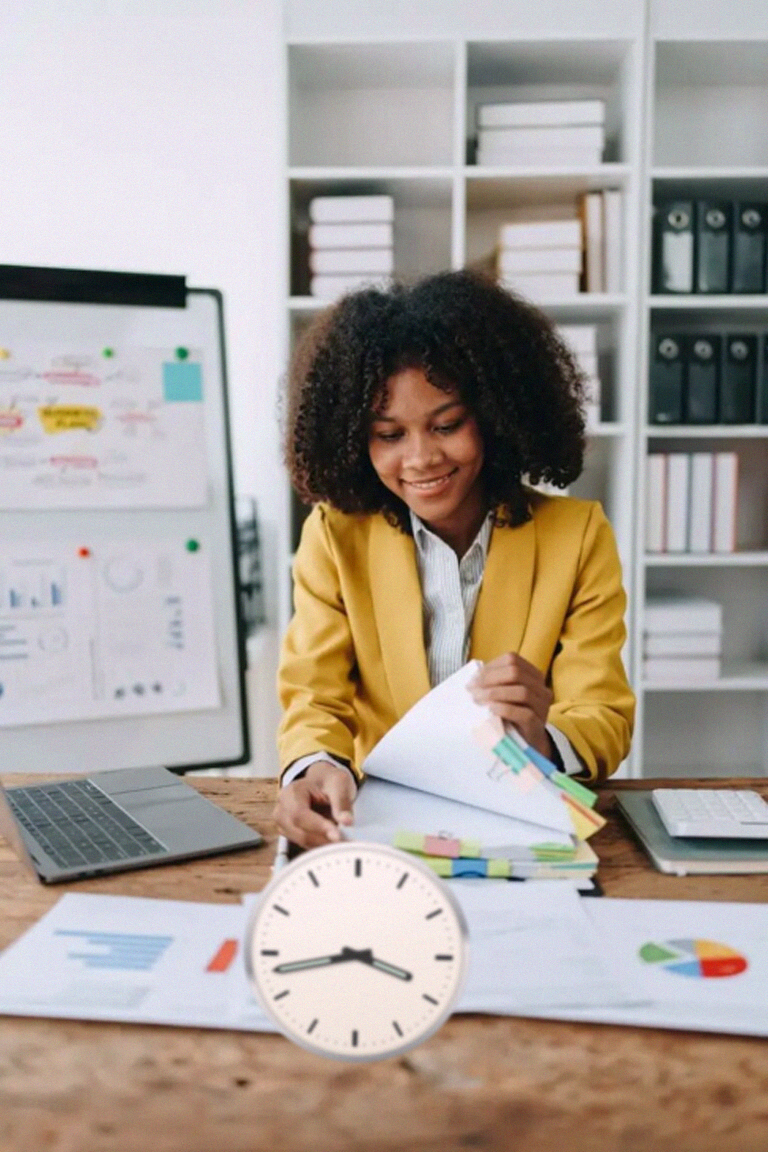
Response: 3:43
